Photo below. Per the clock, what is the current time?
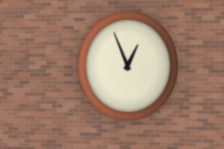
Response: 12:56
